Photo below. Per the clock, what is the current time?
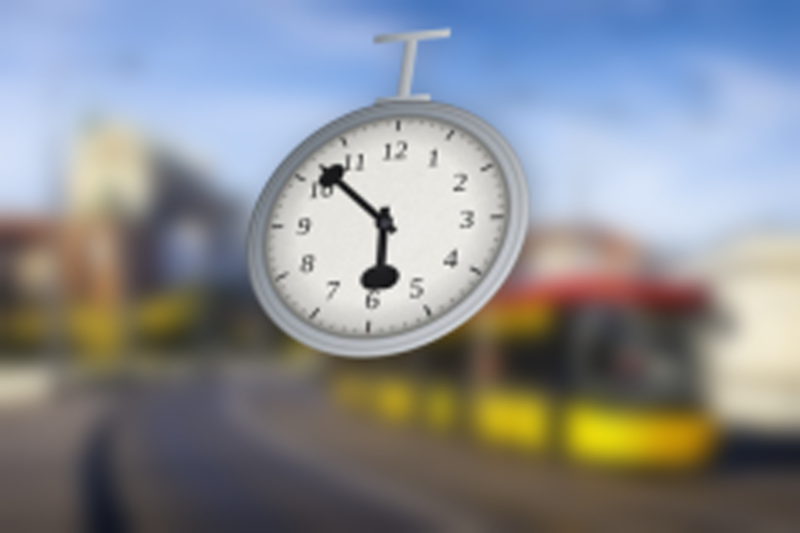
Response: 5:52
